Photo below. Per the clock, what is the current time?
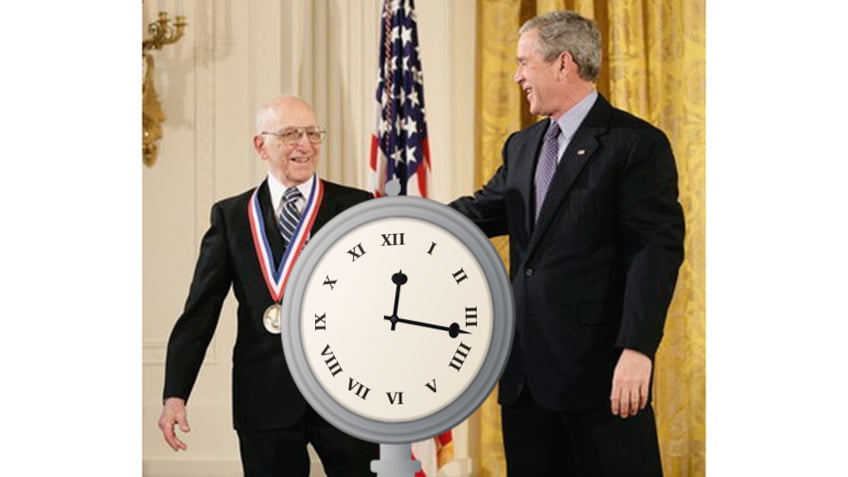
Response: 12:17
